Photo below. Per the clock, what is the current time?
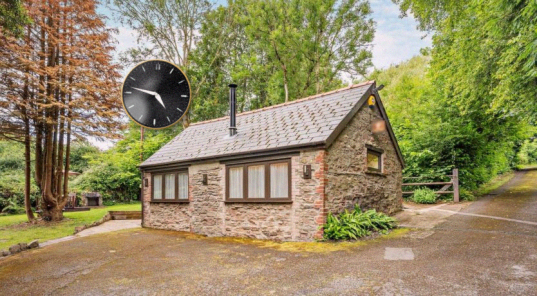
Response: 4:47
